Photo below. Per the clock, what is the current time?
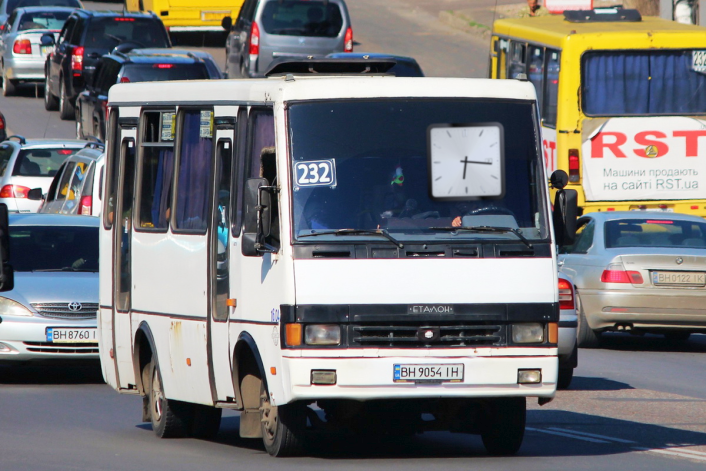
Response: 6:16
